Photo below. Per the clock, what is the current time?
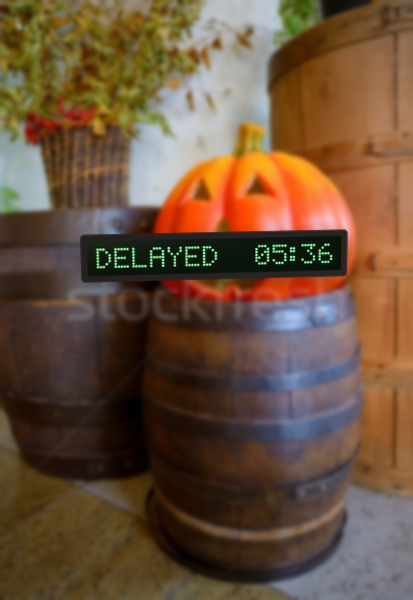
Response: 5:36
